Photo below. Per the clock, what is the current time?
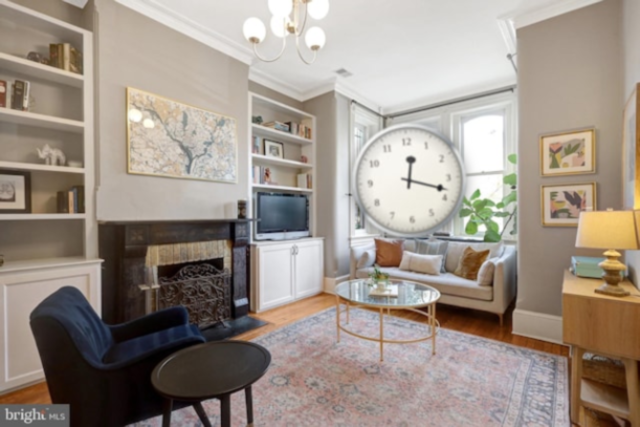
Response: 12:18
